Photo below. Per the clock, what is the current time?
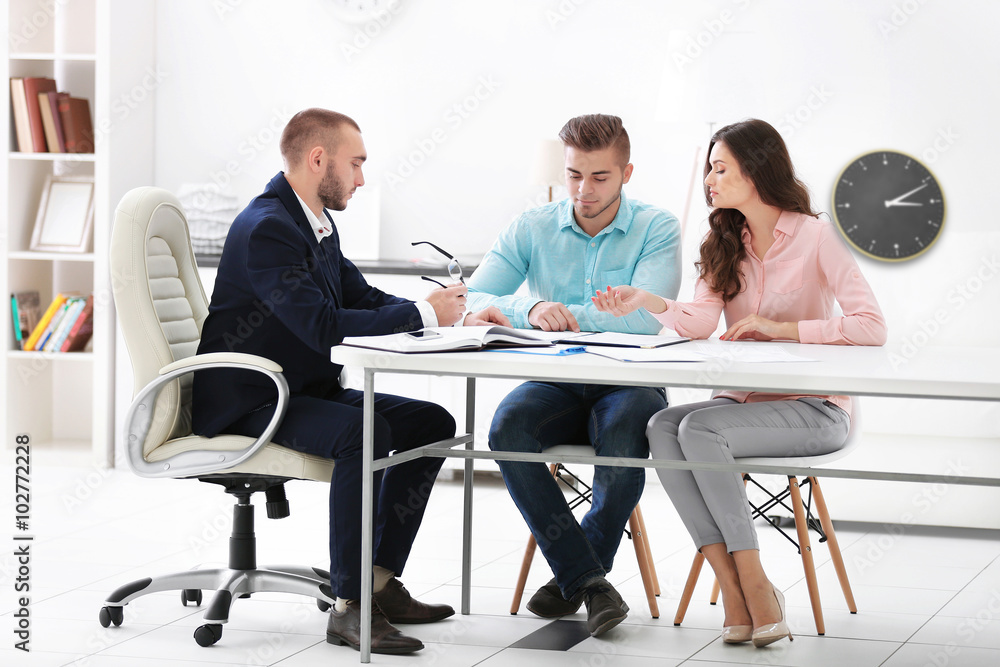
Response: 3:11
